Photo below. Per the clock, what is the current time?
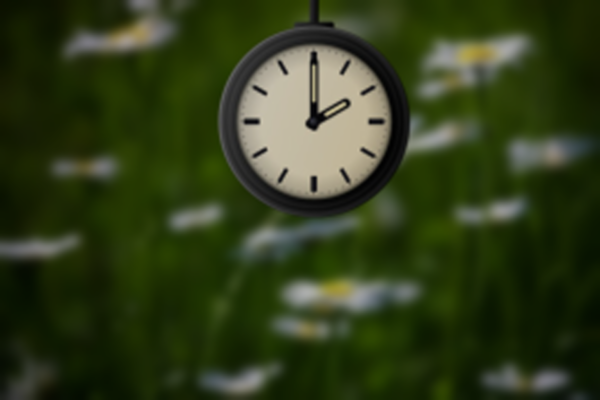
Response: 2:00
